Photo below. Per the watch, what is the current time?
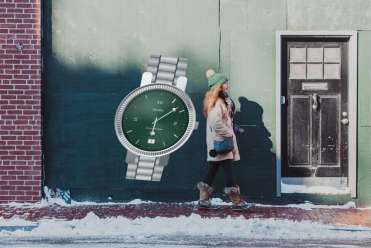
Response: 6:08
